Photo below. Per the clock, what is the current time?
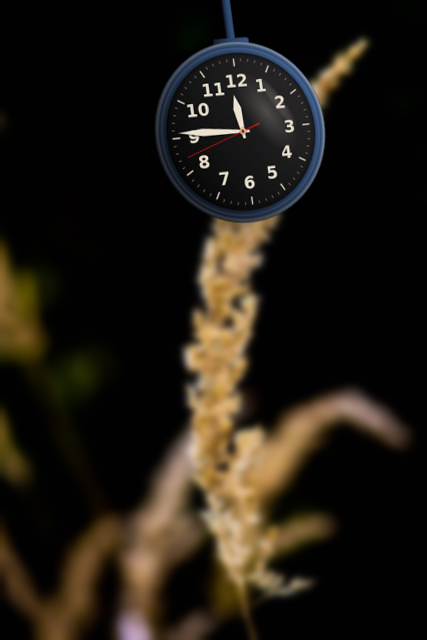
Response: 11:45:42
